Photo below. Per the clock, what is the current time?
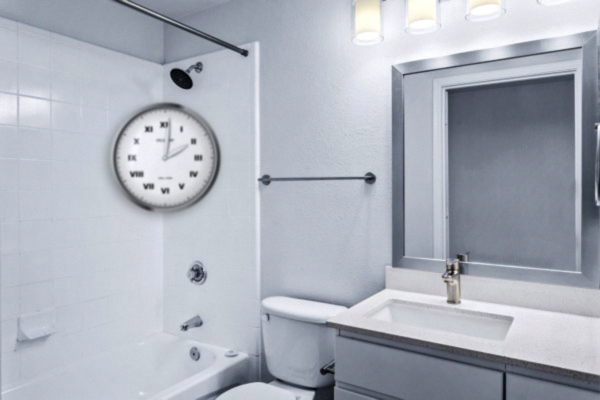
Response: 2:01
